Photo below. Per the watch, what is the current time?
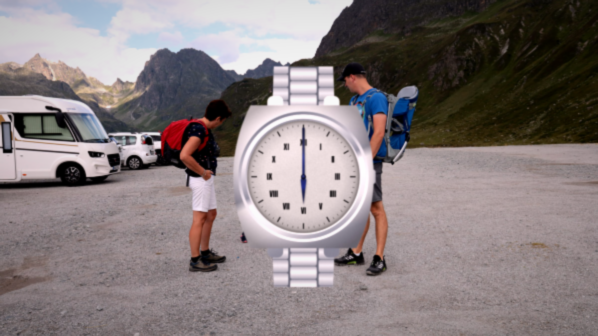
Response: 6:00
